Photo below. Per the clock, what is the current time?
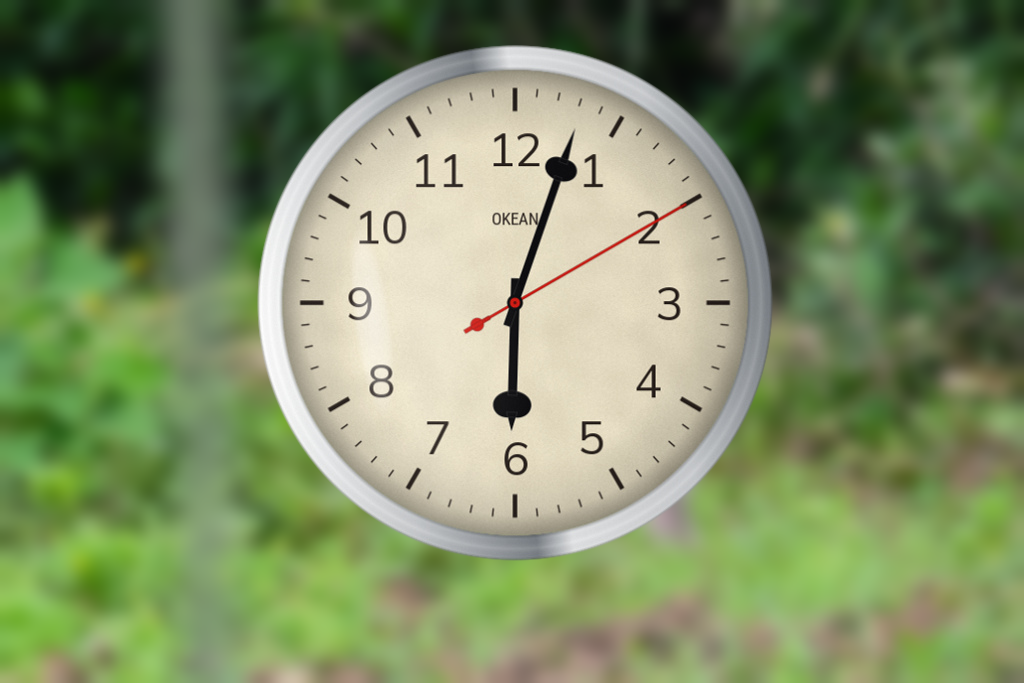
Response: 6:03:10
